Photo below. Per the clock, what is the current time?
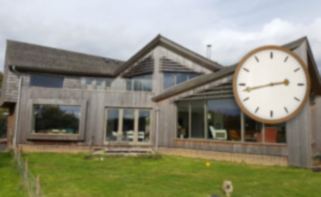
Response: 2:43
